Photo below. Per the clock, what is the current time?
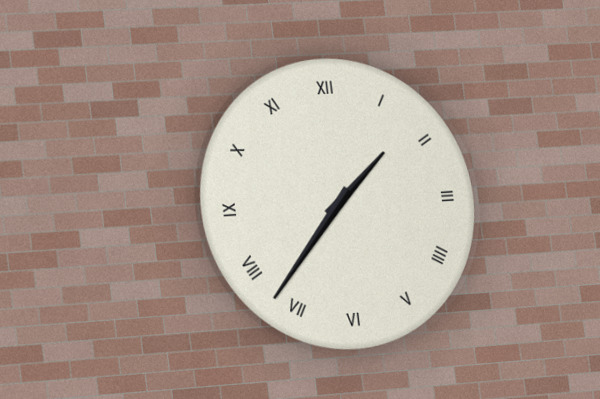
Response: 1:37
